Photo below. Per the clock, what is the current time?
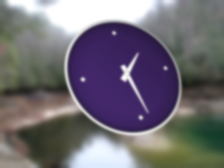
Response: 1:28
